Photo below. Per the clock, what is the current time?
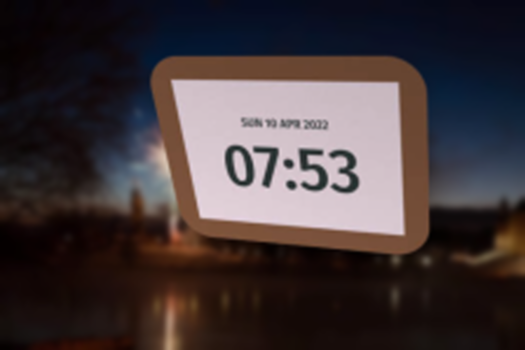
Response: 7:53
